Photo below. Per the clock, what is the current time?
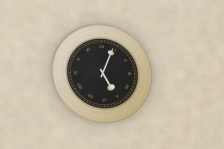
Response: 5:04
